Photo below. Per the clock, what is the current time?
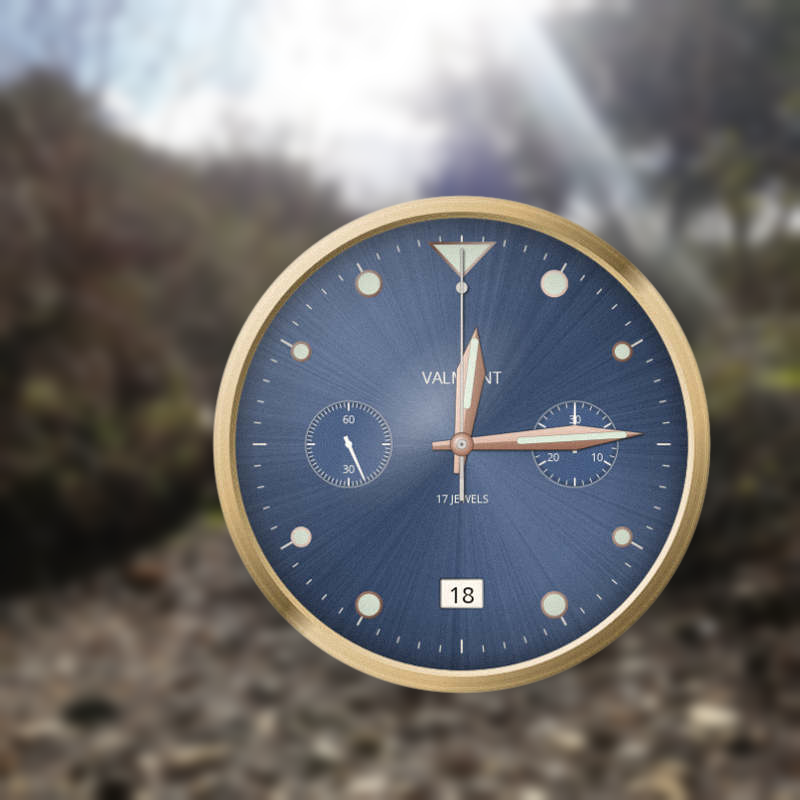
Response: 12:14:26
